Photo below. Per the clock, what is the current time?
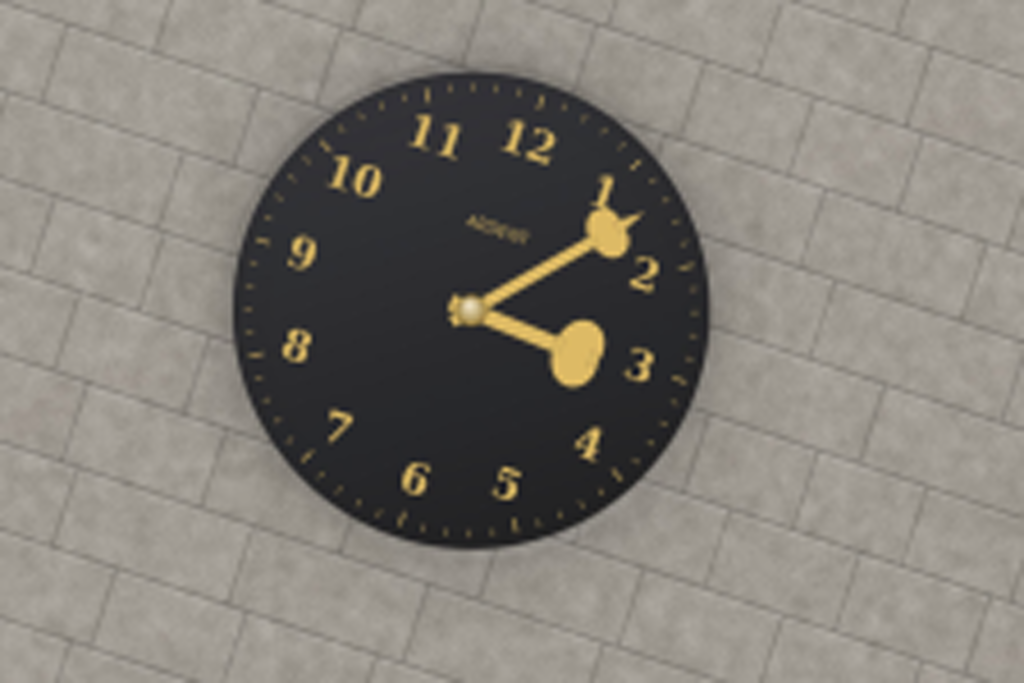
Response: 3:07
